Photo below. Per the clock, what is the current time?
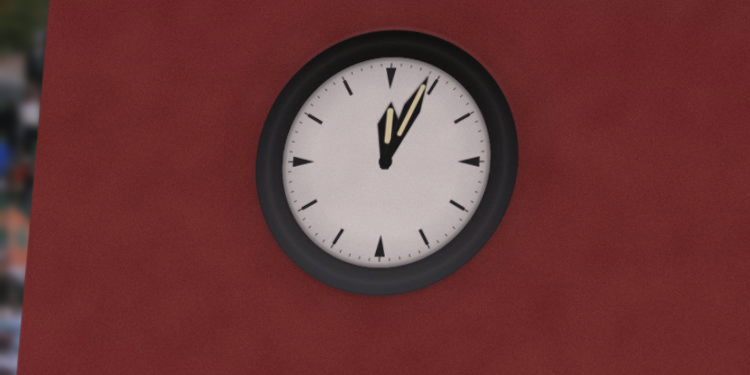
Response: 12:04
